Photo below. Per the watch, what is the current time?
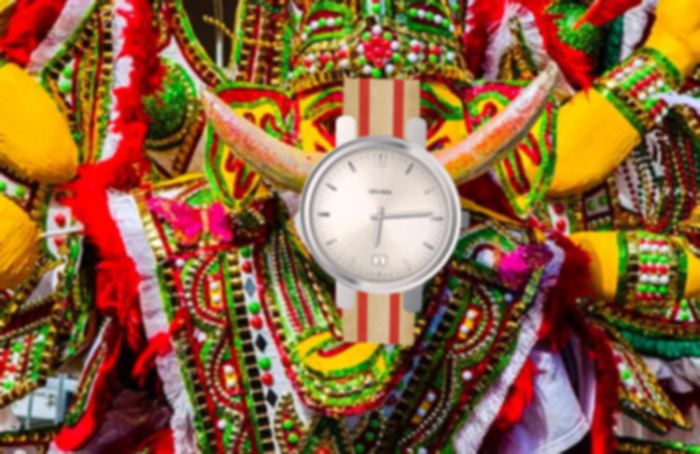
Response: 6:14
